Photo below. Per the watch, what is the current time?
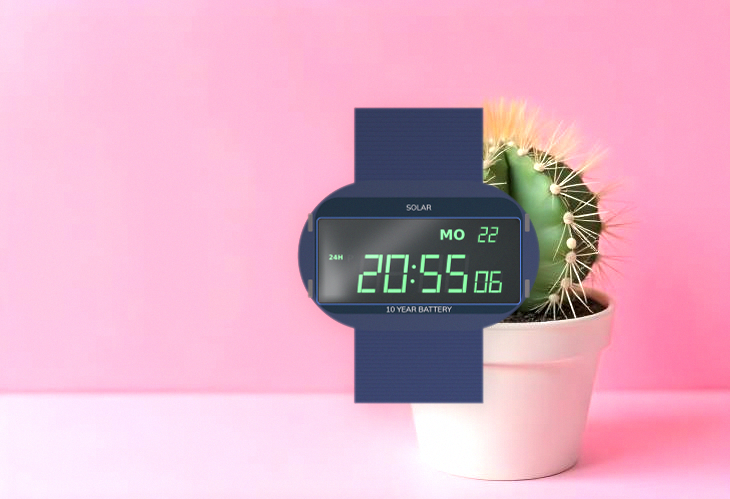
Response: 20:55:06
